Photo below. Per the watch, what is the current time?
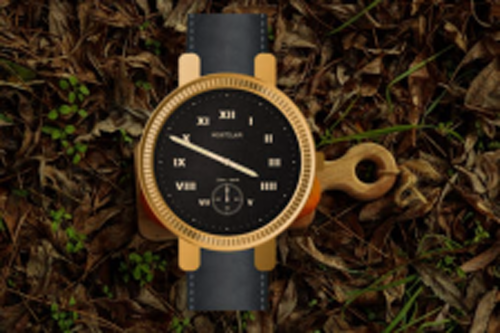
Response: 3:49
